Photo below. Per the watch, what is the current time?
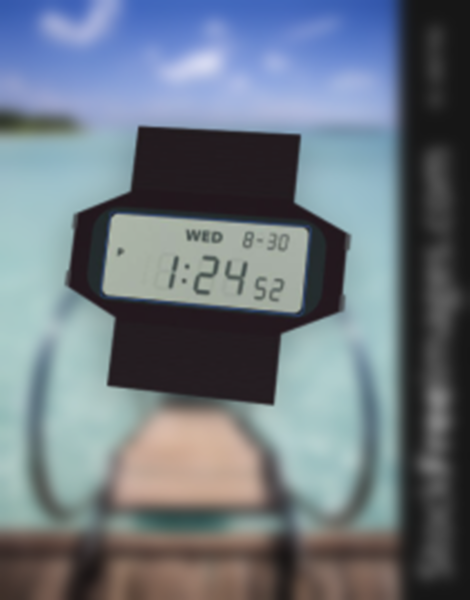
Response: 1:24:52
